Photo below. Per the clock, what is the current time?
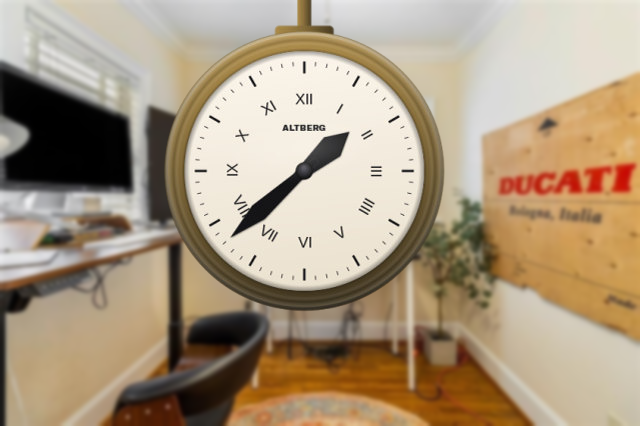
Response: 1:38
